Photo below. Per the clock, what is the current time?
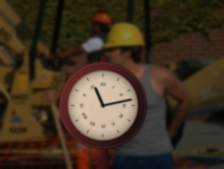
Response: 11:13
